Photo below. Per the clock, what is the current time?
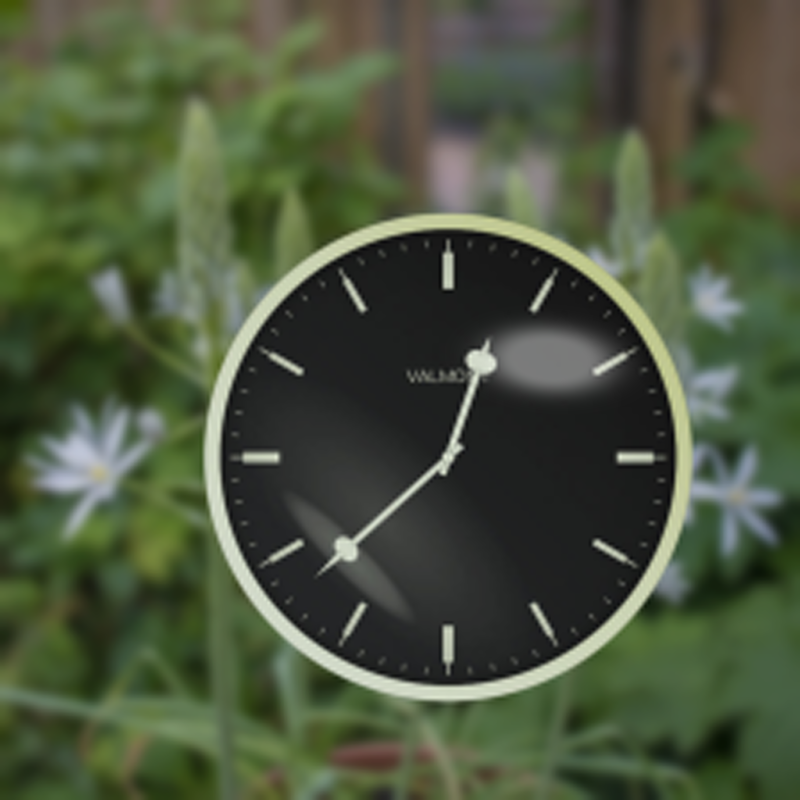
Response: 12:38
